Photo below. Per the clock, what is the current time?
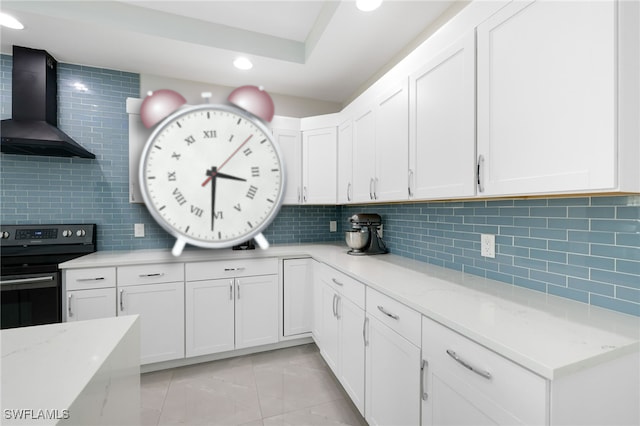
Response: 3:31:08
